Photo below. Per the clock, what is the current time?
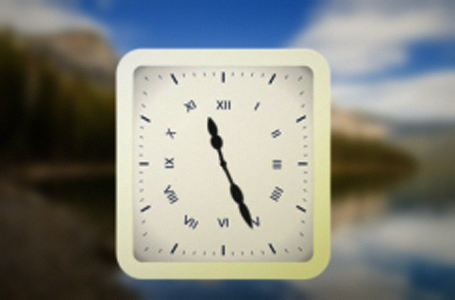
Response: 11:26
